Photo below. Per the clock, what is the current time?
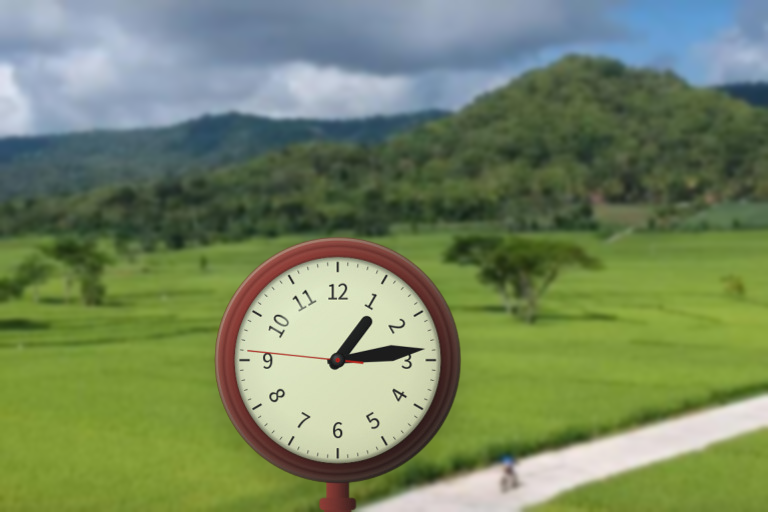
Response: 1:13:46
